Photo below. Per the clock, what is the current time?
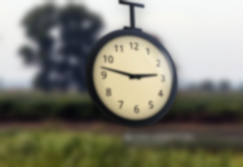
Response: 2:47
